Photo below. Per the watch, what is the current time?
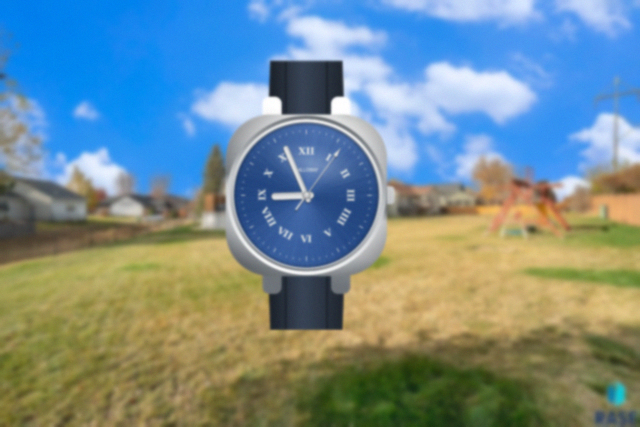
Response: 8:56:06
